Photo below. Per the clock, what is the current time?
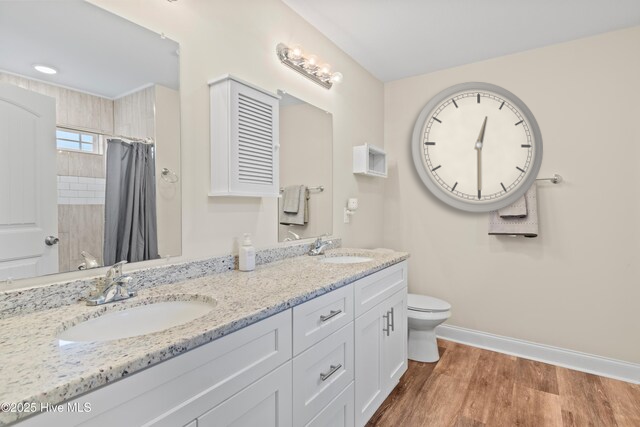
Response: 12:30
